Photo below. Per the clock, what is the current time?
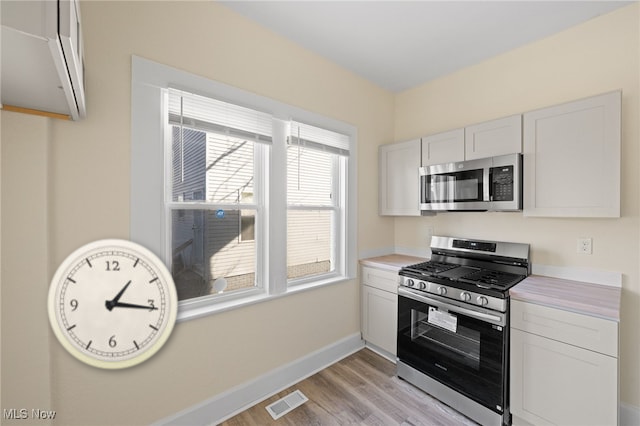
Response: 1:16
